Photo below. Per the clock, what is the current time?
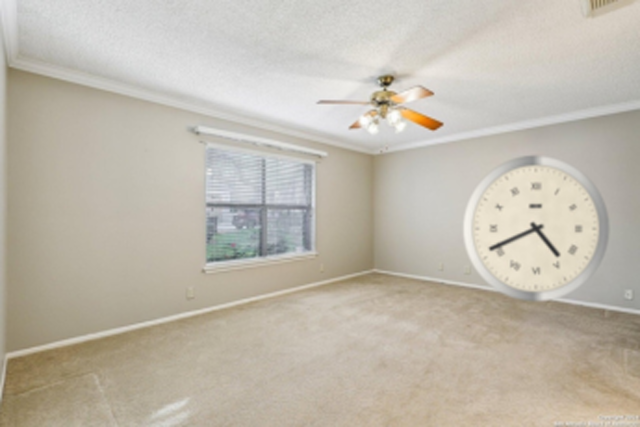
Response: 4:41
